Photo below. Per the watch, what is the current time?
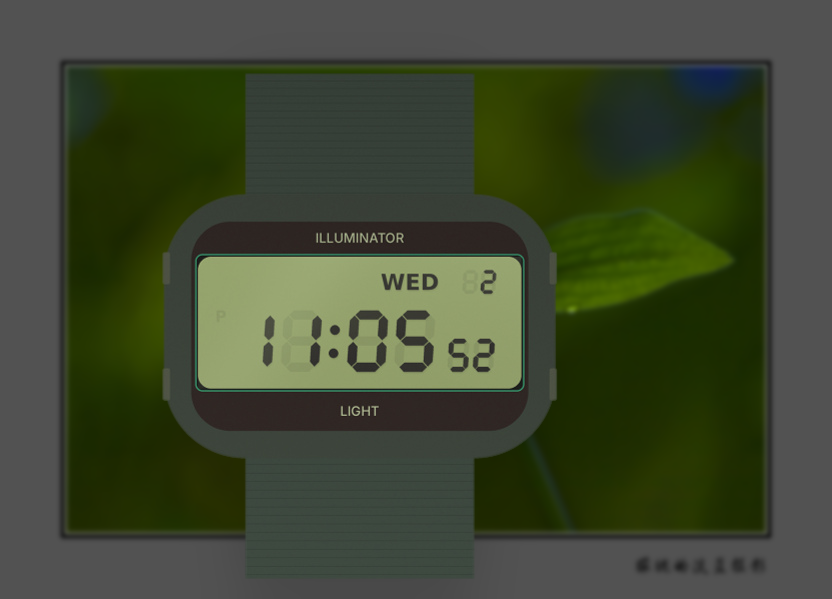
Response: 11:05:52
